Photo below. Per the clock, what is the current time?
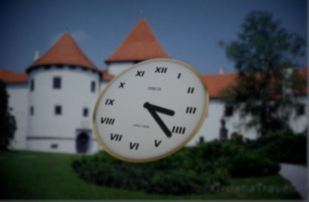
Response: 3:22
